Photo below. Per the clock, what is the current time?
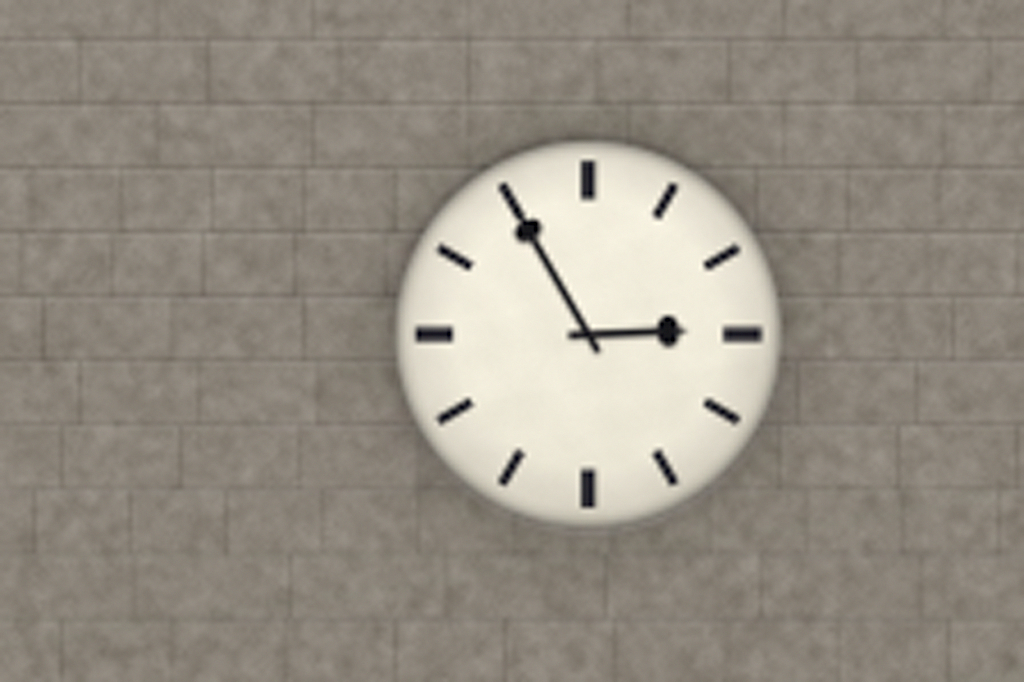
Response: 2:55
